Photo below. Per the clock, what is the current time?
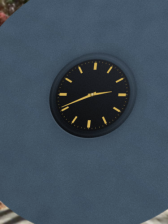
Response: 2:41
